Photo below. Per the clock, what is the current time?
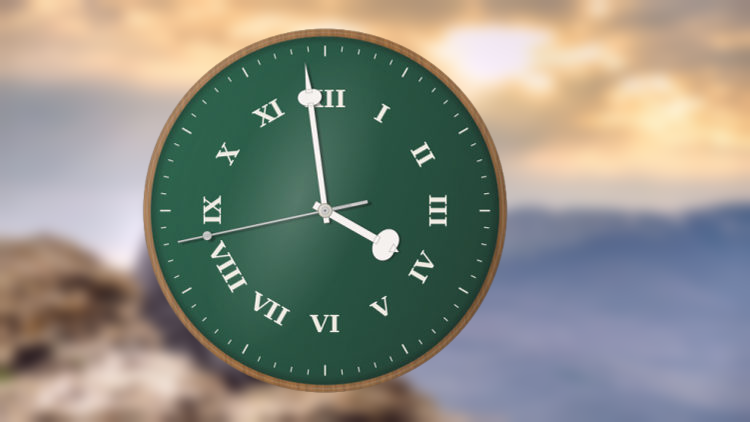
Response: 3:58:43
